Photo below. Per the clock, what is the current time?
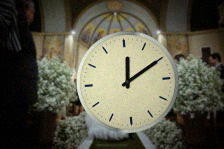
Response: 12:10
